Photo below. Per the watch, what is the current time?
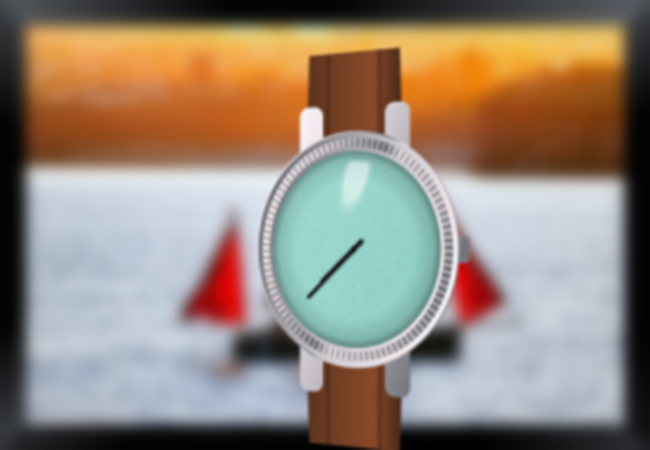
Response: 7:38
